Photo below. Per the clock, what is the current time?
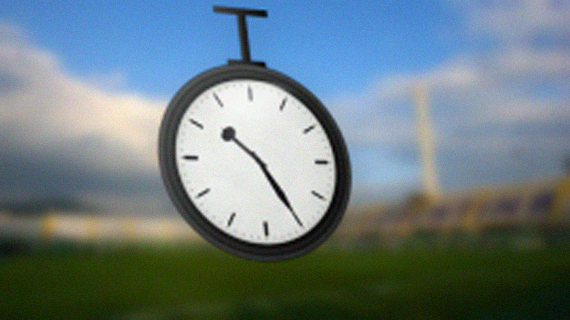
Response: 10:25
